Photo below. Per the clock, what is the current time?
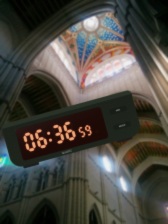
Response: 6:36:59
